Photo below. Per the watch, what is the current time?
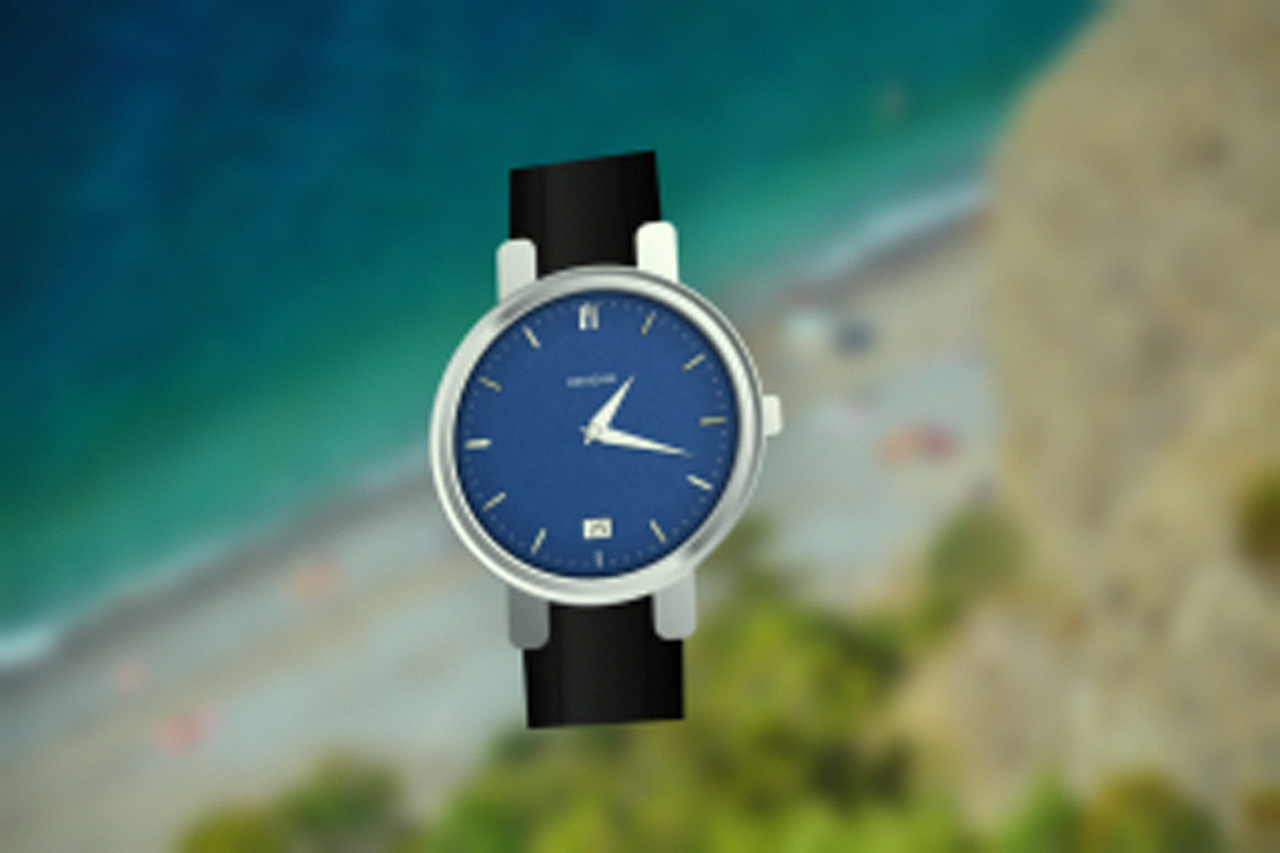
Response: 1:18
